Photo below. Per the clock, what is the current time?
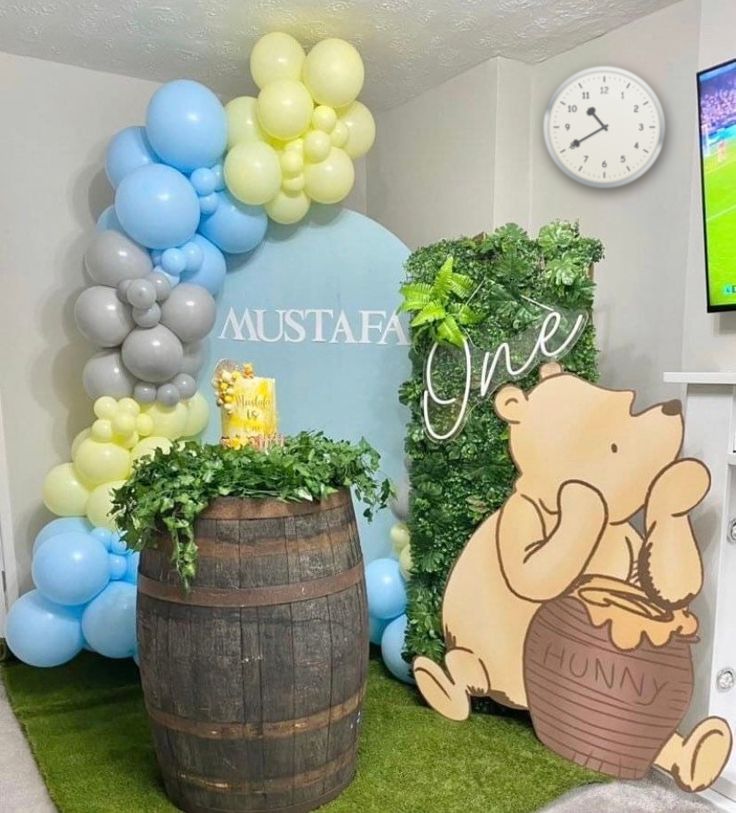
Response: 10:40
